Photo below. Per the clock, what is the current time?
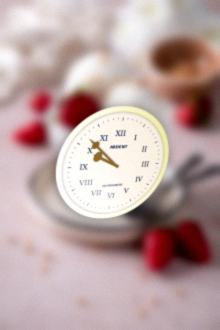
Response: 9:52
